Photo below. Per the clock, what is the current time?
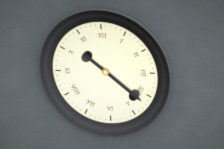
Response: 10:22
